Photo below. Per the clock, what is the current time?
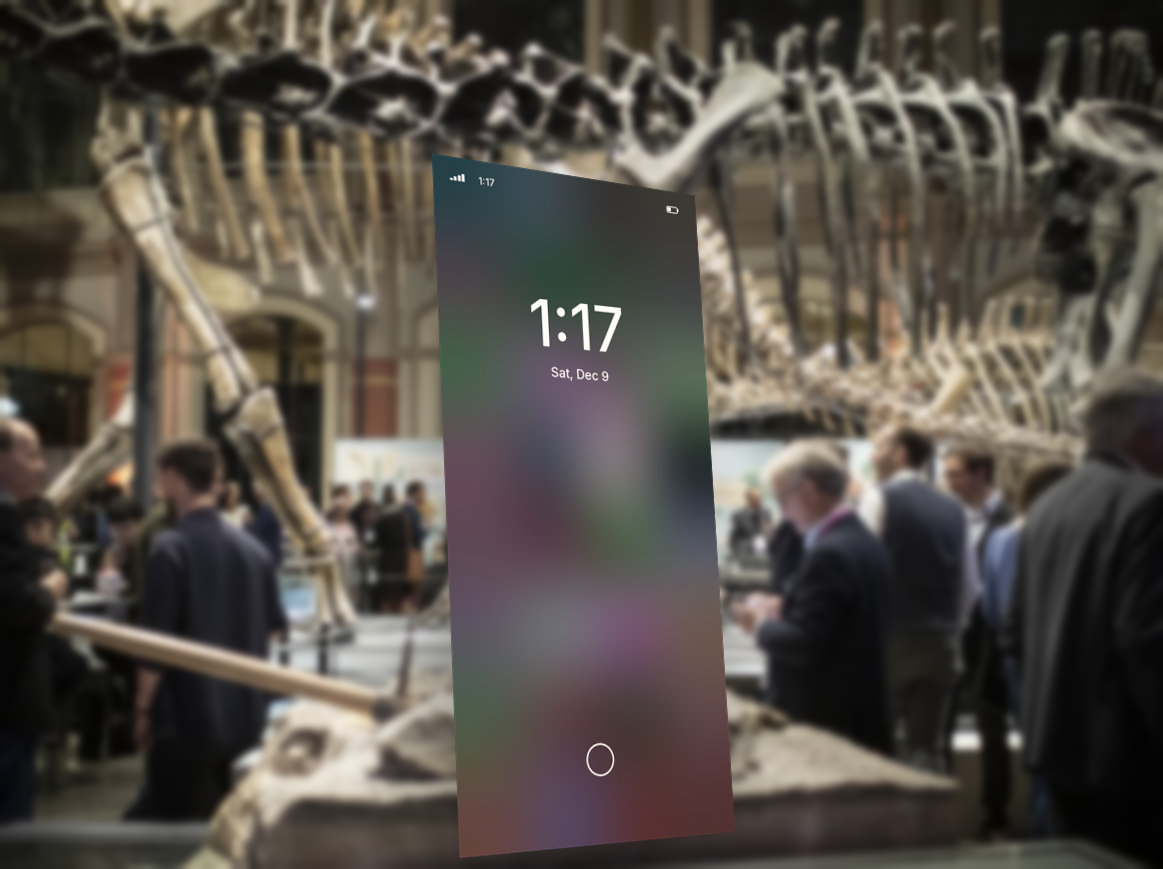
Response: 1:17
